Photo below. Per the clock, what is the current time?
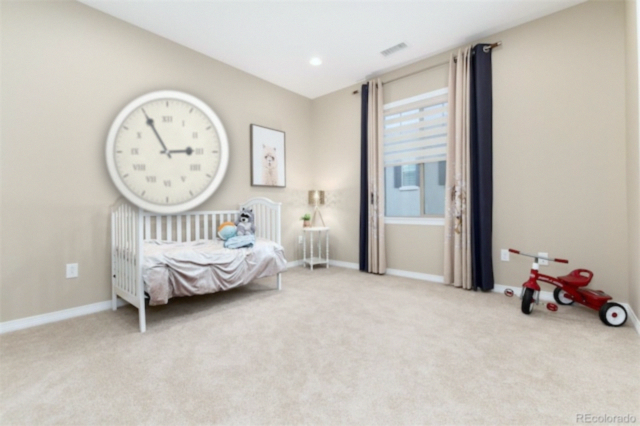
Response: 2:55
